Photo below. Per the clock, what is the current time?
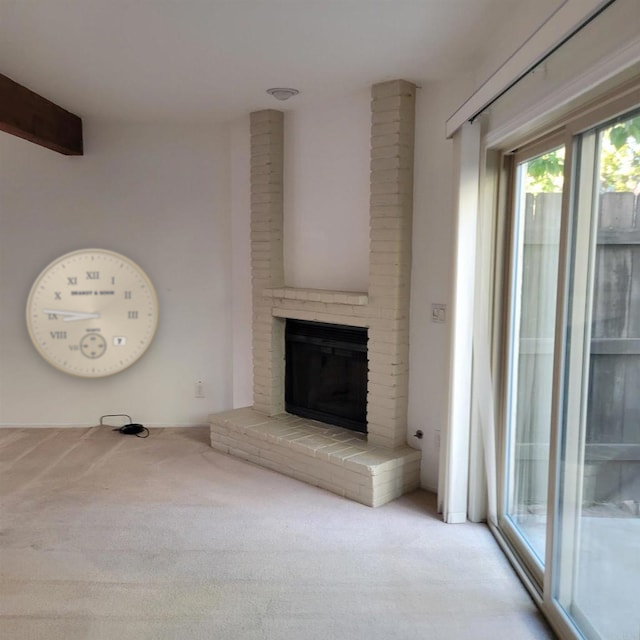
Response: 8:46
